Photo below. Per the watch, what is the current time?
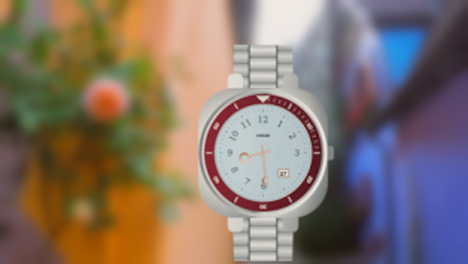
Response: 8:29
